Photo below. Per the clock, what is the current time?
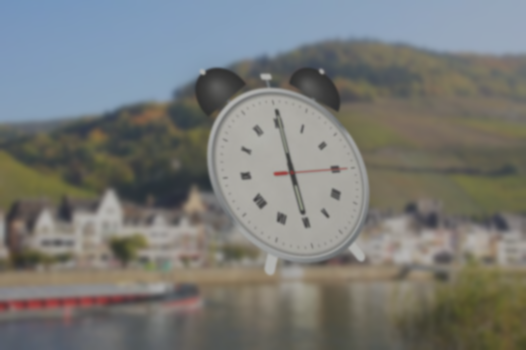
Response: 6:00:15
